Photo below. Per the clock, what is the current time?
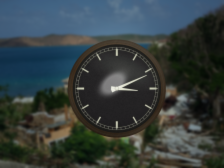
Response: 3:11
